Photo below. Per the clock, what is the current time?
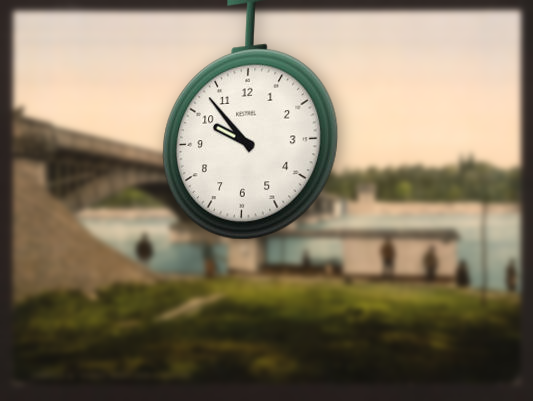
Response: 9:53
